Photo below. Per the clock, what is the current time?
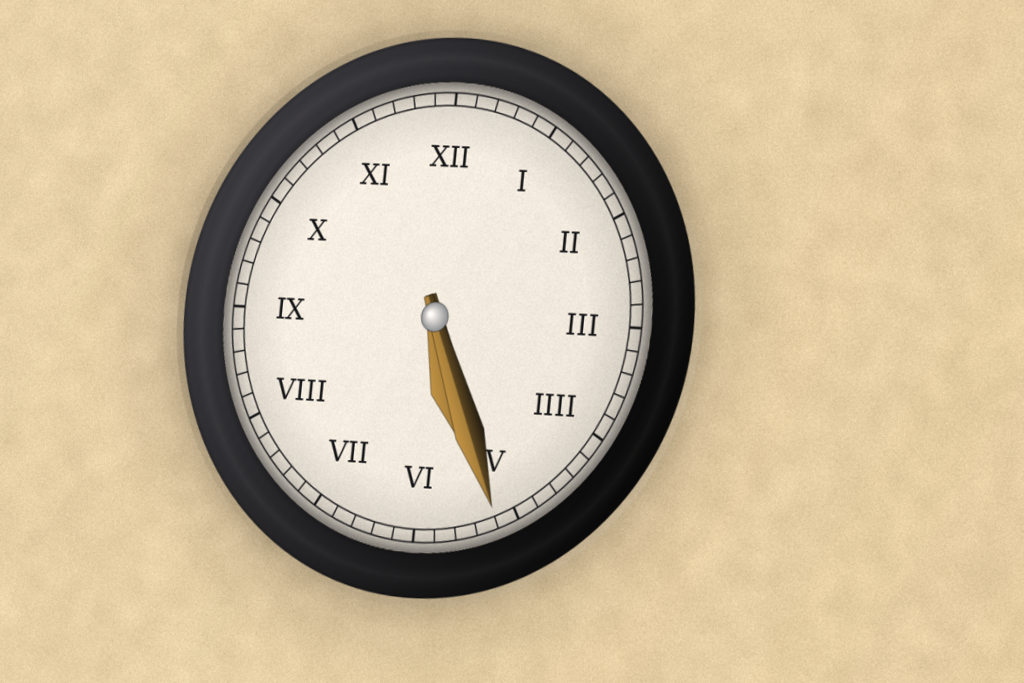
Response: 5:26
